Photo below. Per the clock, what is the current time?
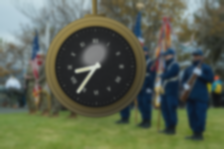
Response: 8:36
